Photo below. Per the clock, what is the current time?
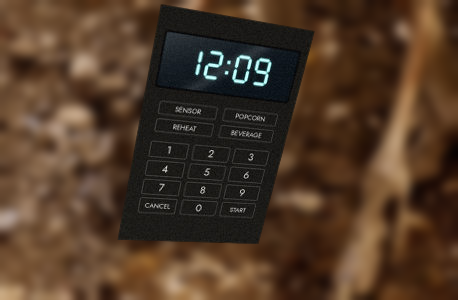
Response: 12:09
